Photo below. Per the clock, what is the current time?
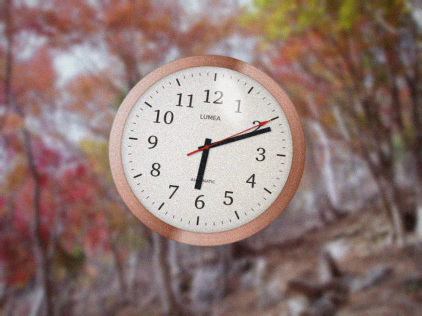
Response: 6:11:10
